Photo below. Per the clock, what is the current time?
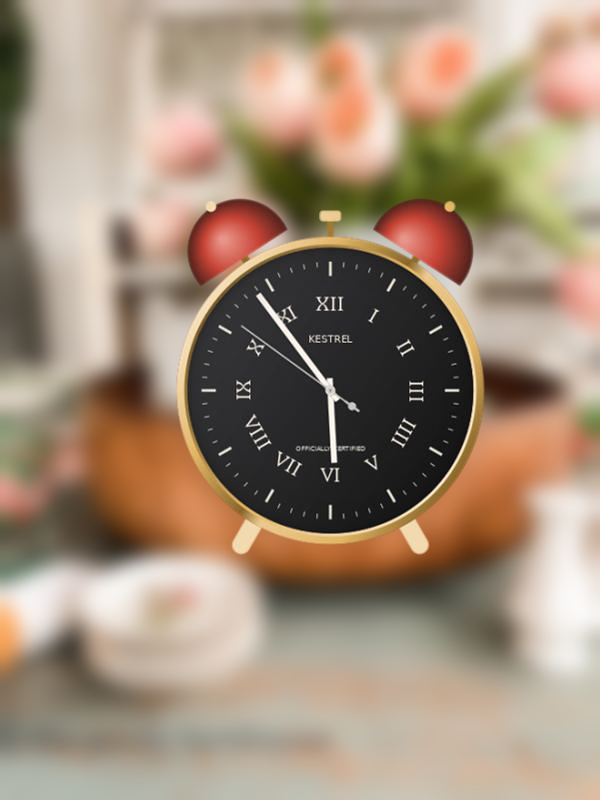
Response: 5:53:51
